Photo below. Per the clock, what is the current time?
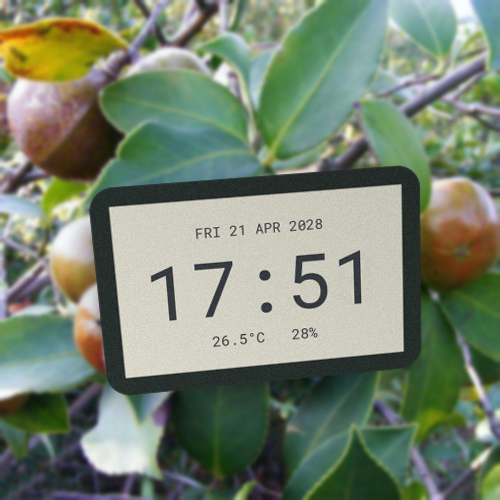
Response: 17:51
